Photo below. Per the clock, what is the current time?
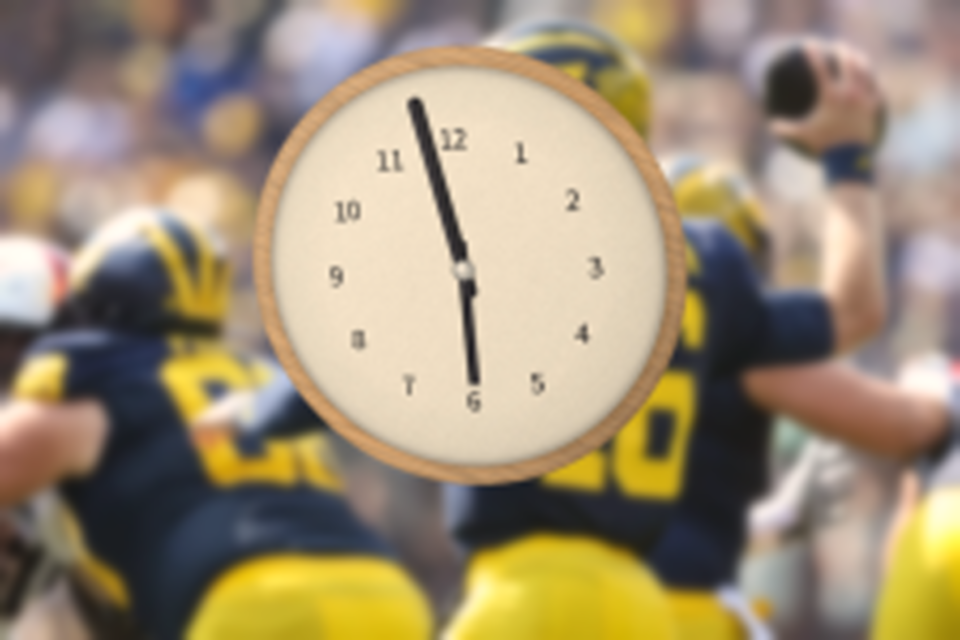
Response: 5:58
